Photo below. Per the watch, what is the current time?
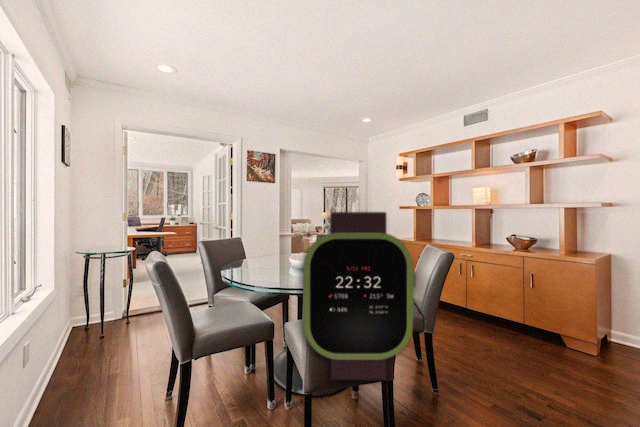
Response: 22:32
